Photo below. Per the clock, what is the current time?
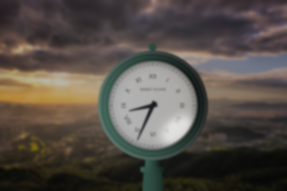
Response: 8:34
